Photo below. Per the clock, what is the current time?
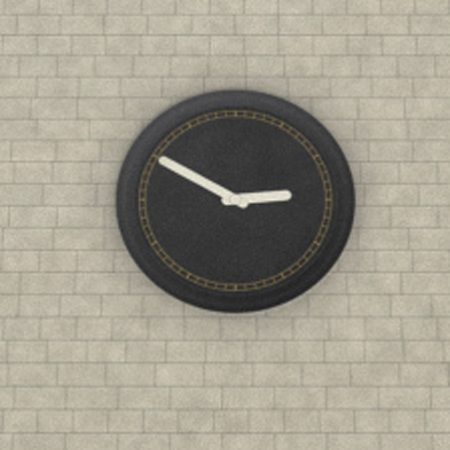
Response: 2:50
